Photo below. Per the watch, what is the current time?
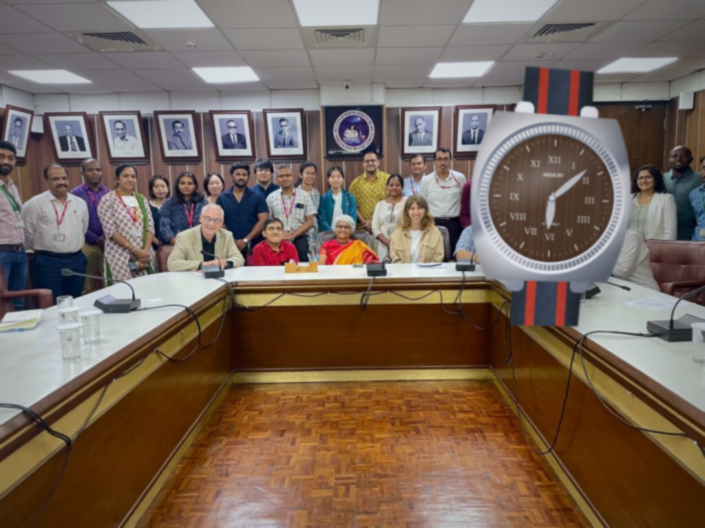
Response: 6:08
